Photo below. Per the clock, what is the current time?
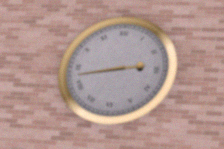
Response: 2:43
